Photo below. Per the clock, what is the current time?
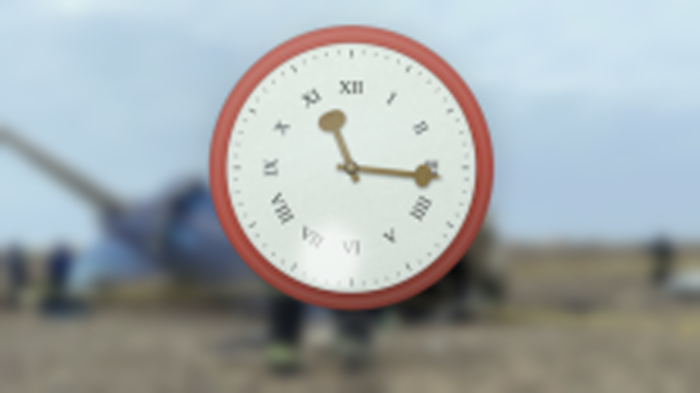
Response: 11:16
